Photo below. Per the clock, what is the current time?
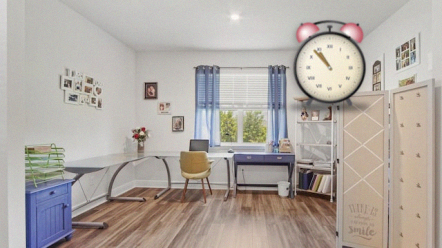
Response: 10:53
